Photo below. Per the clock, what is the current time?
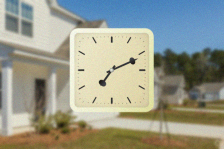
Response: 7:11
